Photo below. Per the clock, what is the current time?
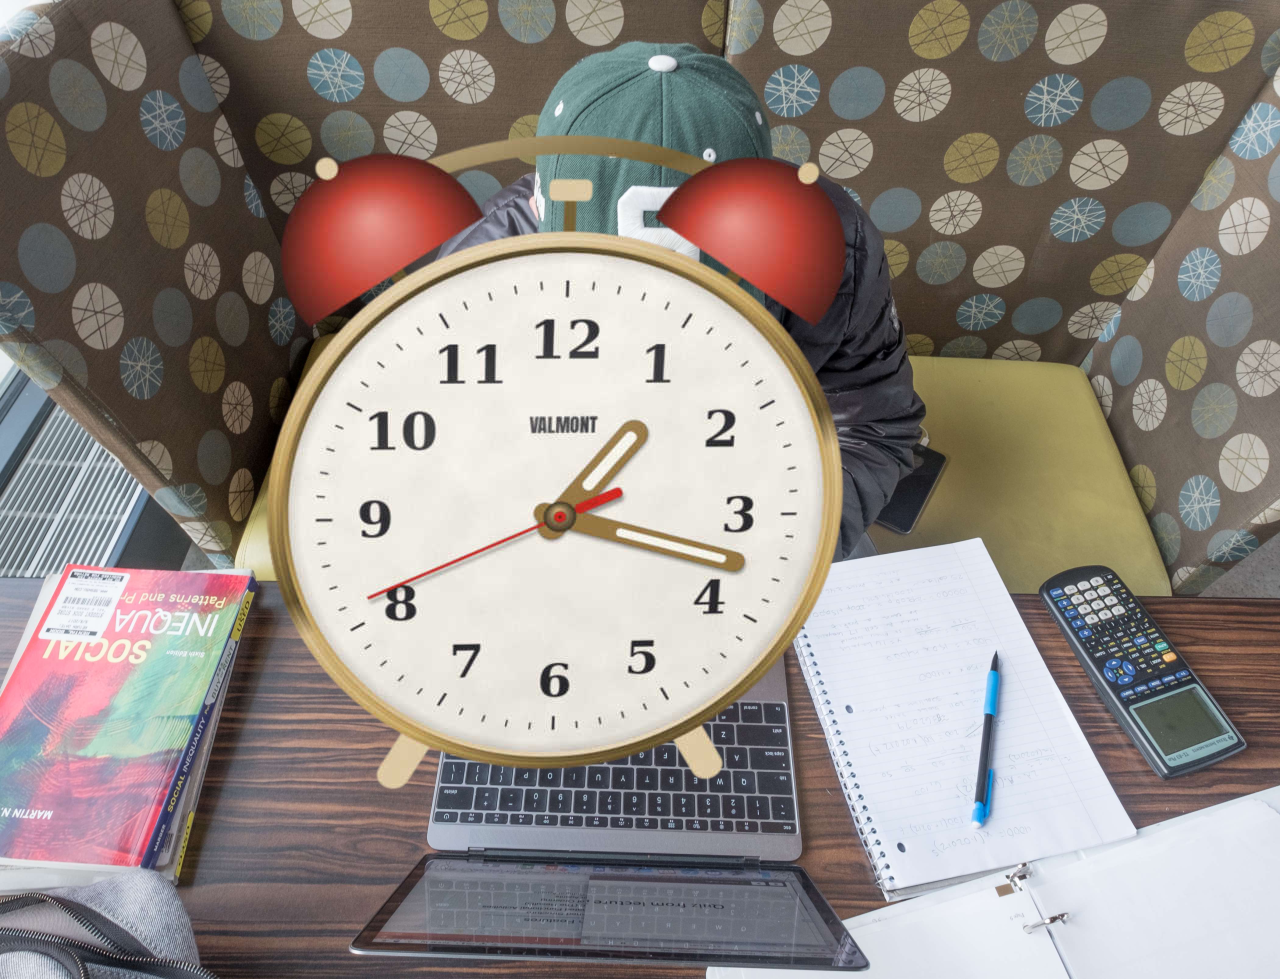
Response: 1:17:41
